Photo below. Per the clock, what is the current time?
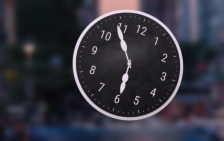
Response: 5:54
